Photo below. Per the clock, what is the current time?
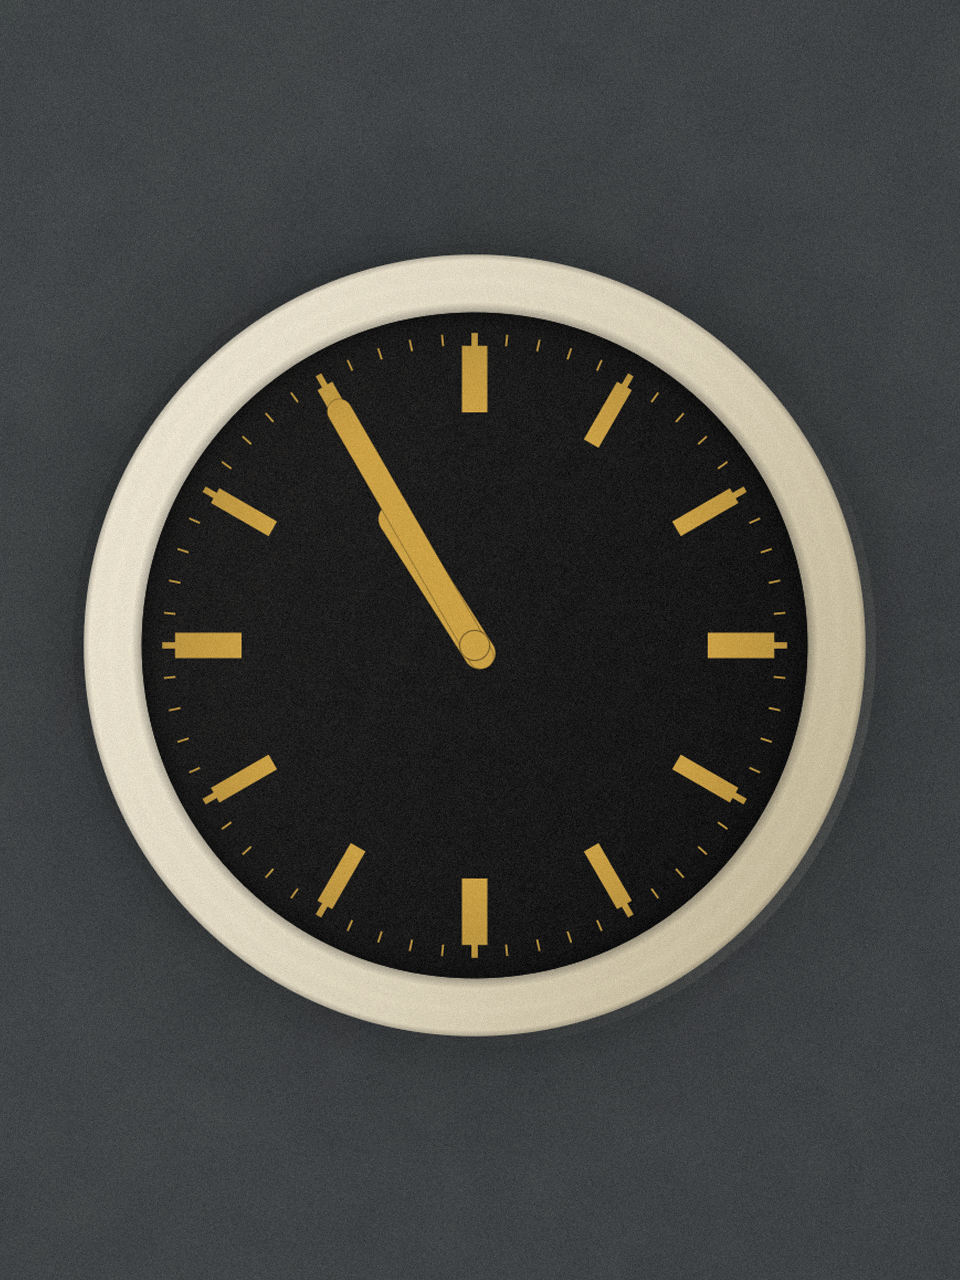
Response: 10:55
